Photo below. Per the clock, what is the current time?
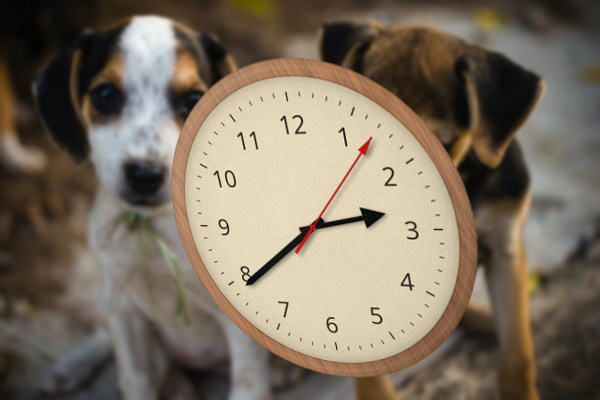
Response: 2:39:07
